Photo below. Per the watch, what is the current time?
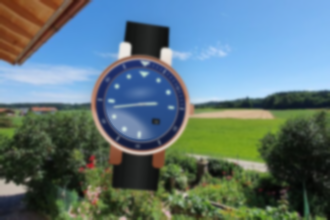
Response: 2:43
